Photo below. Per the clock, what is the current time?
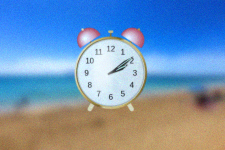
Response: 2:09
